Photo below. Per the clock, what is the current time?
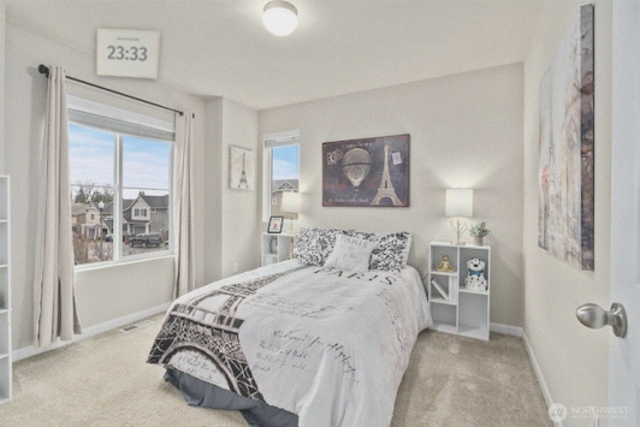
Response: 23:33
